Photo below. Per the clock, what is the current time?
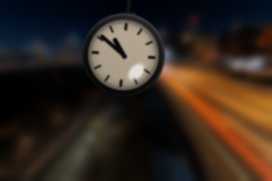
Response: 10:51
